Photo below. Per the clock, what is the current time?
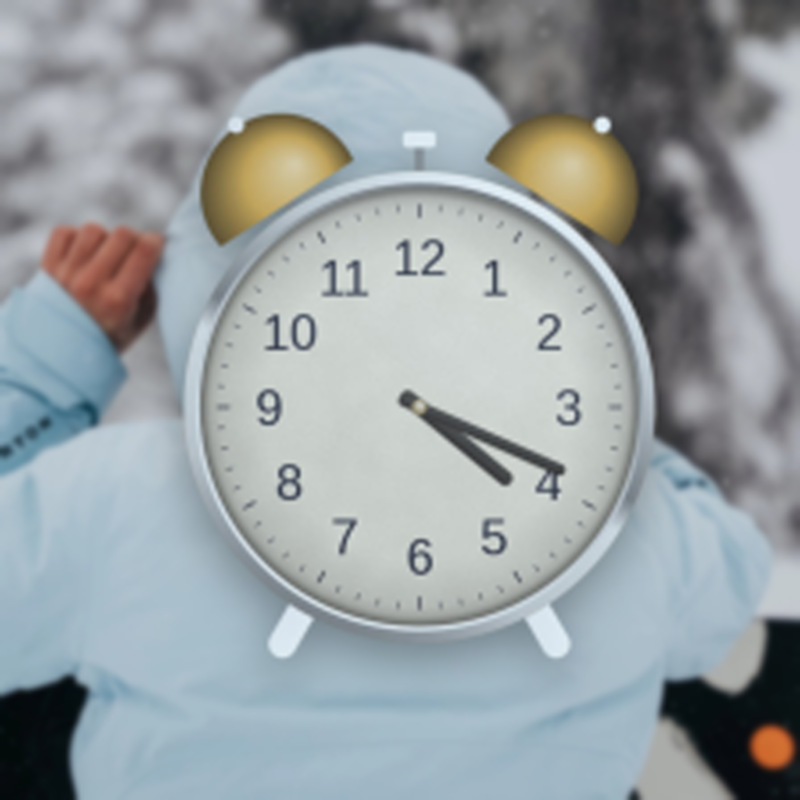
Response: 4:19
